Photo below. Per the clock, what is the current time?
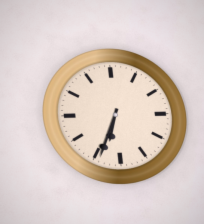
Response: 6:34
